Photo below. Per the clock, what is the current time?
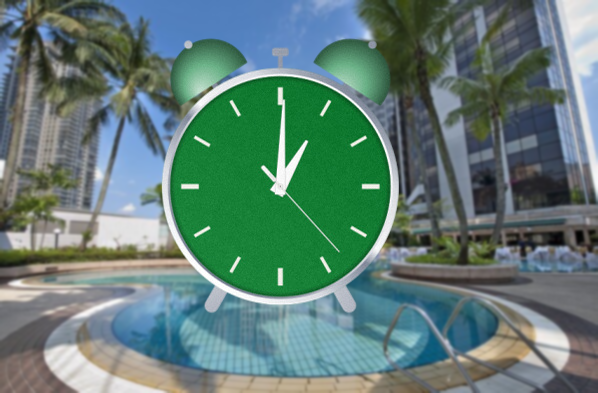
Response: 1:00:23
